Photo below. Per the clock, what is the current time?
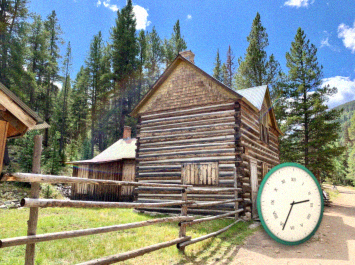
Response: 2:34
